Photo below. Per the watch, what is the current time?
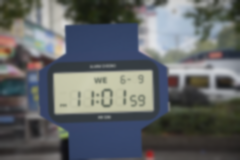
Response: 11:01:59
